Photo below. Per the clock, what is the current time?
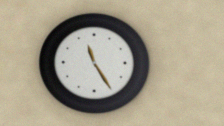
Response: 11:25
